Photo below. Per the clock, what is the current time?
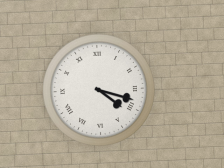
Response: 4:18
